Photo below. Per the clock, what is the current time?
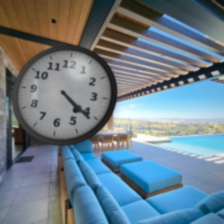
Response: 4:21
